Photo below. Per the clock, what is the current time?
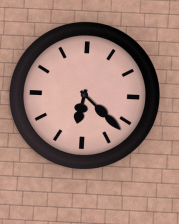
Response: 6:22
